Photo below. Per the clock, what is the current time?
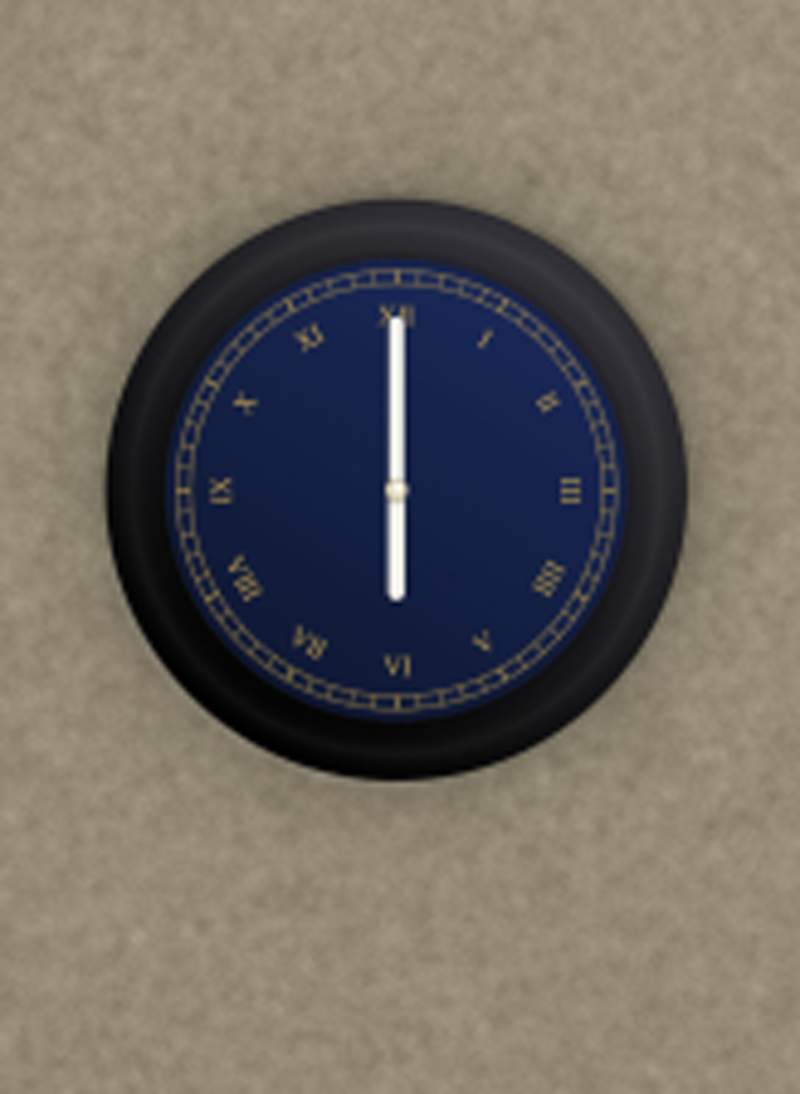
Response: 6:00
